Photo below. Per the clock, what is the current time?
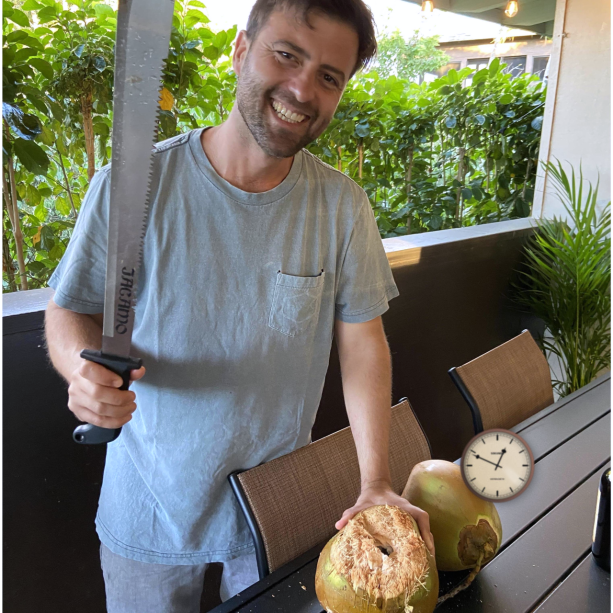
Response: 12:49
